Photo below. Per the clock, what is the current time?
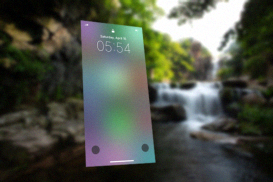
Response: 5:54
